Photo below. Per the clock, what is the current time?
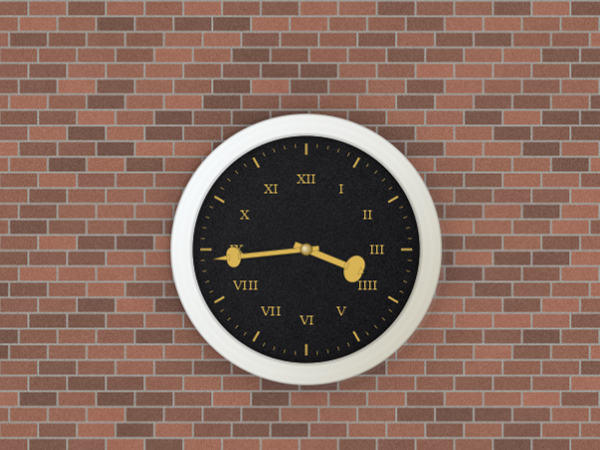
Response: 3:44
